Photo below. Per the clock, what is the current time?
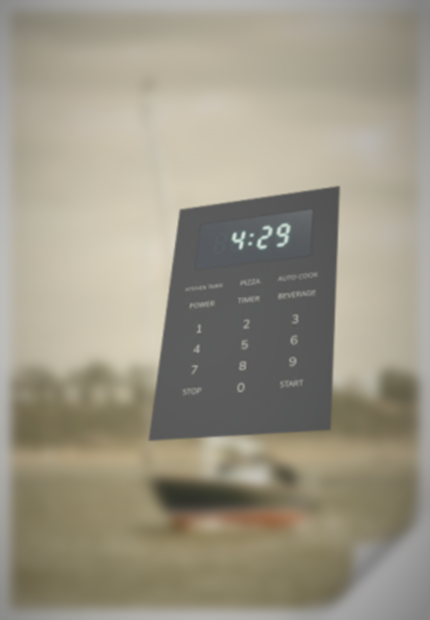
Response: 4:29
